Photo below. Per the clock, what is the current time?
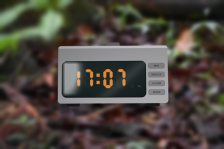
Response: 17:07
